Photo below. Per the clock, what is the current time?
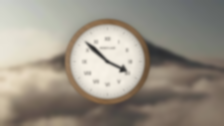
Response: 3:52
